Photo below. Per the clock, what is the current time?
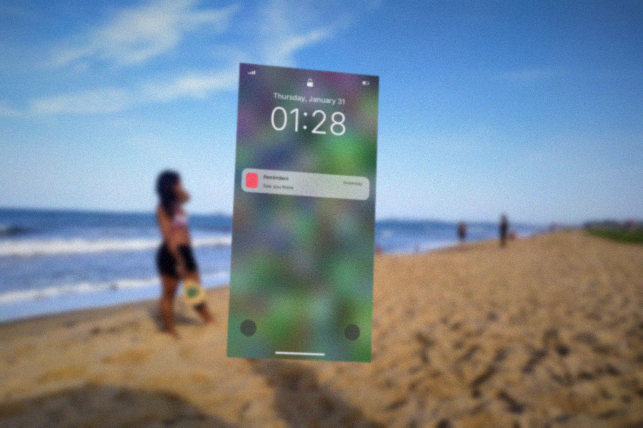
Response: 1:28
